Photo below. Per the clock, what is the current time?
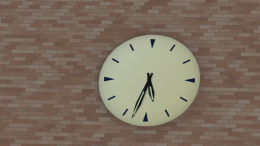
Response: 5:33
